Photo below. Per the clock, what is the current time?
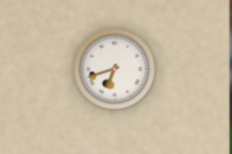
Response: 6:42
